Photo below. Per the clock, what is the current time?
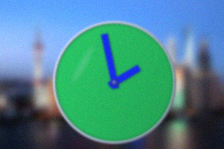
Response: 1:58
